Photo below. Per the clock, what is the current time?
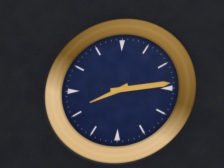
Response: 8:14
